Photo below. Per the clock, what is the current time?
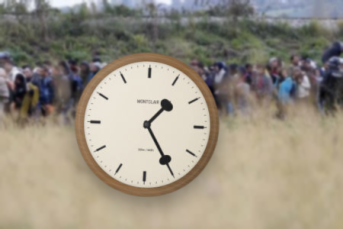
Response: 1:25
